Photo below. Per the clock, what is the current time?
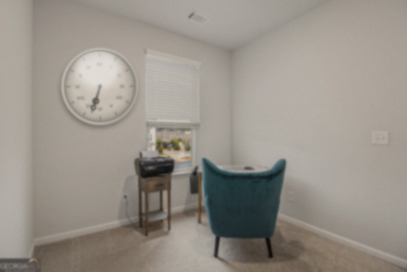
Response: 6:33
